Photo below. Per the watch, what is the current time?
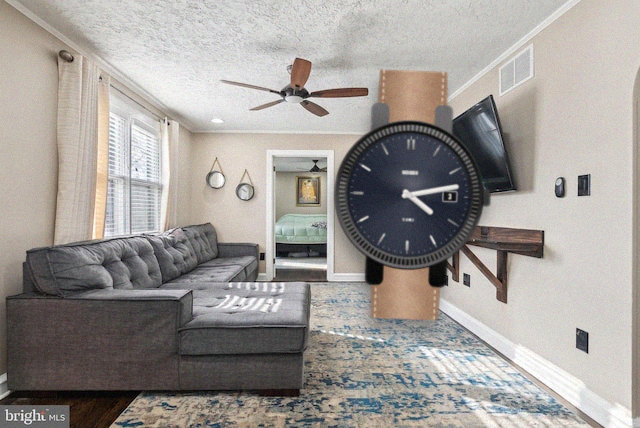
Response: 4:13
